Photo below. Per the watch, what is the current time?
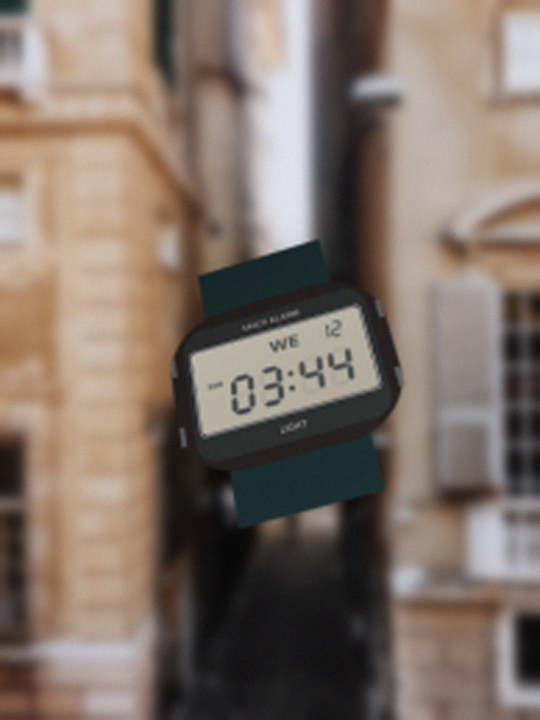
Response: 3:44
